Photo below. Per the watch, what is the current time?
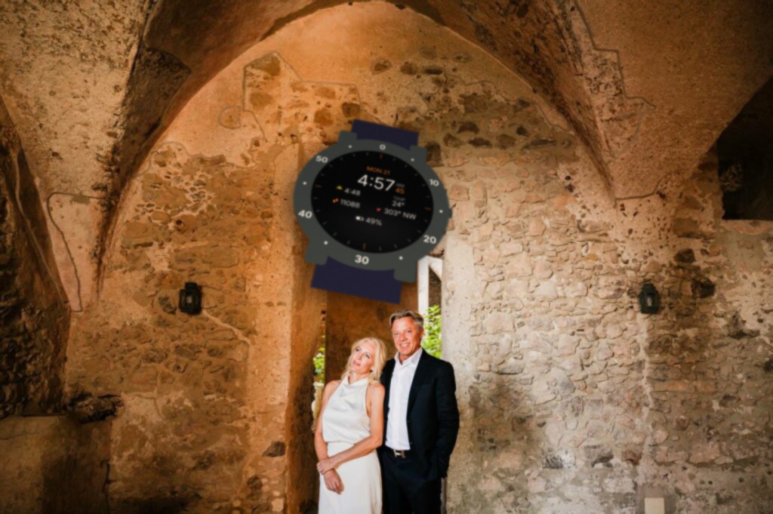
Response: 4:57
